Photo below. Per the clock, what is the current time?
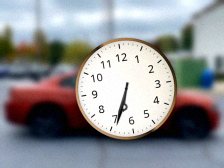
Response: 6:34
